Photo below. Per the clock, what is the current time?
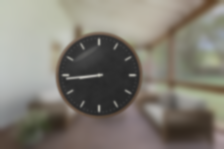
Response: 8:44
